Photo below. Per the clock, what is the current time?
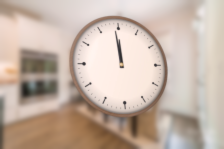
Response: 11:59
